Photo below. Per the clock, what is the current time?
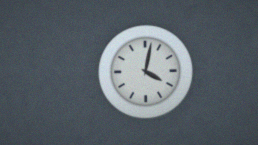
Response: 4:02
